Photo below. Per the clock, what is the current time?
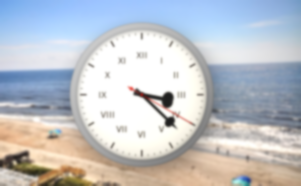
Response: 3:22:20
